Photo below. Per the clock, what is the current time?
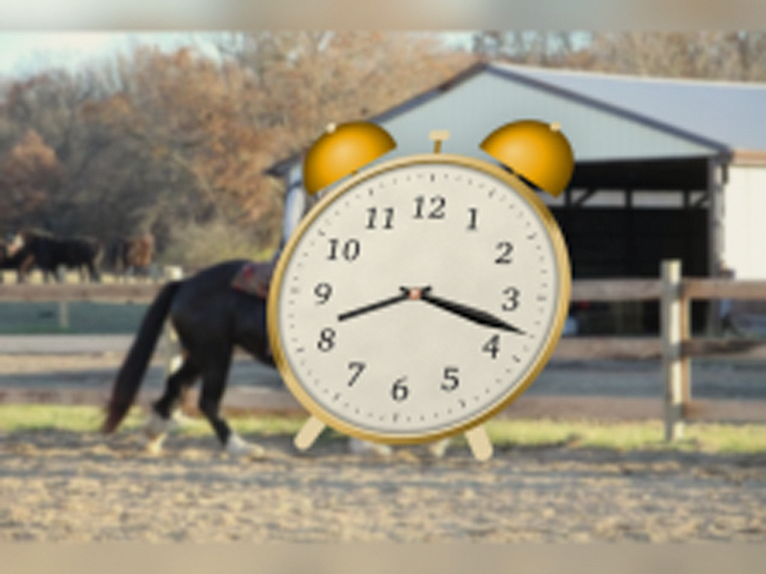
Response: 8:18
